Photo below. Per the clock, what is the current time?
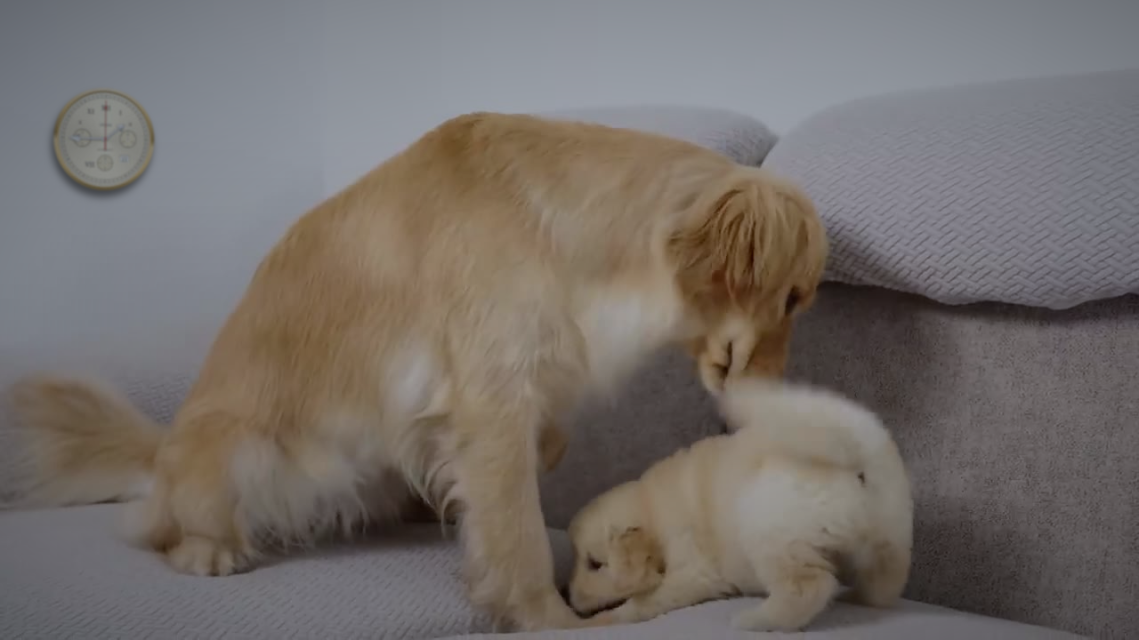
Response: 1:45
